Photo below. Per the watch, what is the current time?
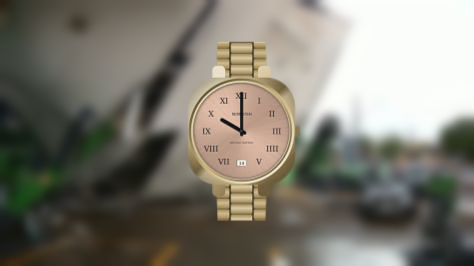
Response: 10:00
